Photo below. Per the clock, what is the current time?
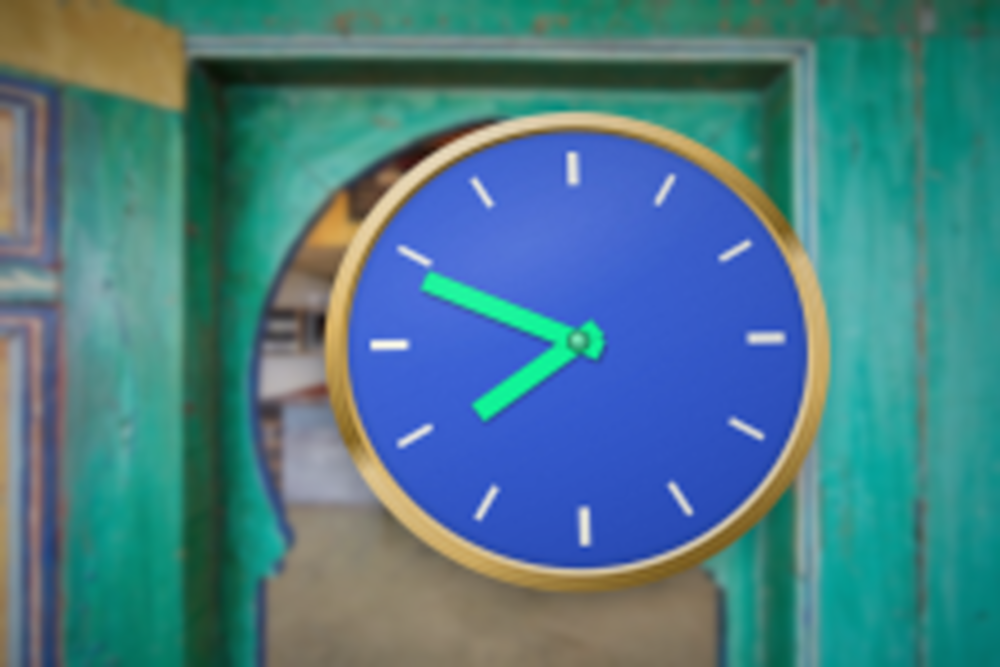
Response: 7:49
